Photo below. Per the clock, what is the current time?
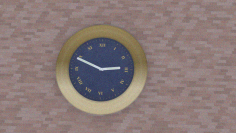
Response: 2:49
